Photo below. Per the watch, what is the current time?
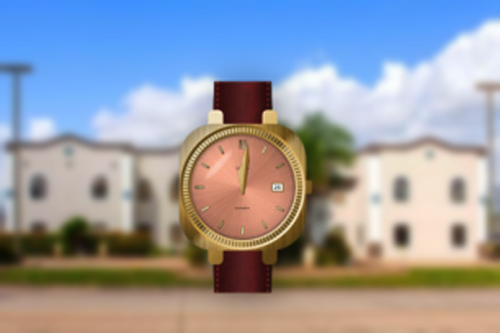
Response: 12:01
